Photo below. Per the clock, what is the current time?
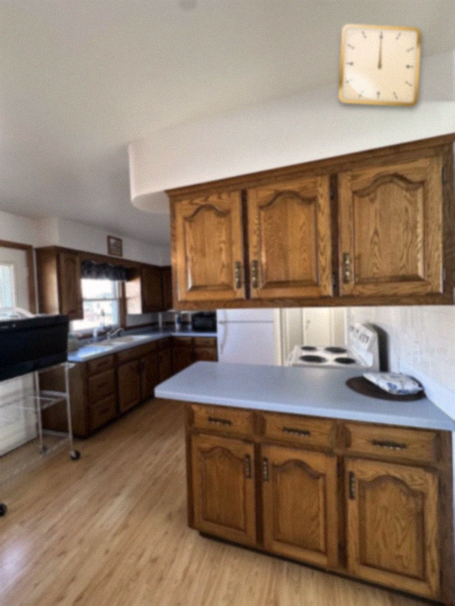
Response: 12:00
